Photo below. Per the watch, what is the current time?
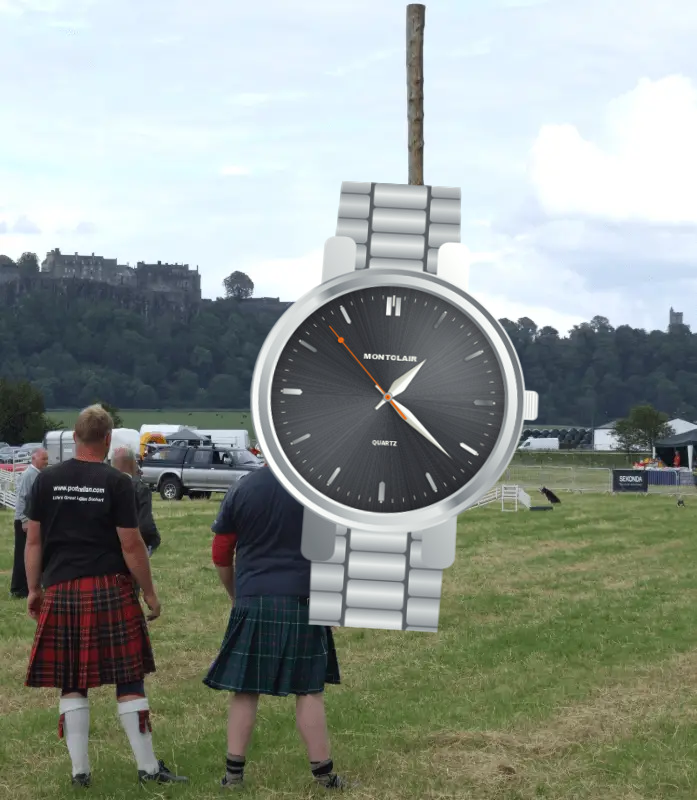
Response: 1:21:53
